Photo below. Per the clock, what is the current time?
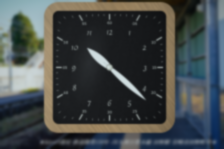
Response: 10:22
